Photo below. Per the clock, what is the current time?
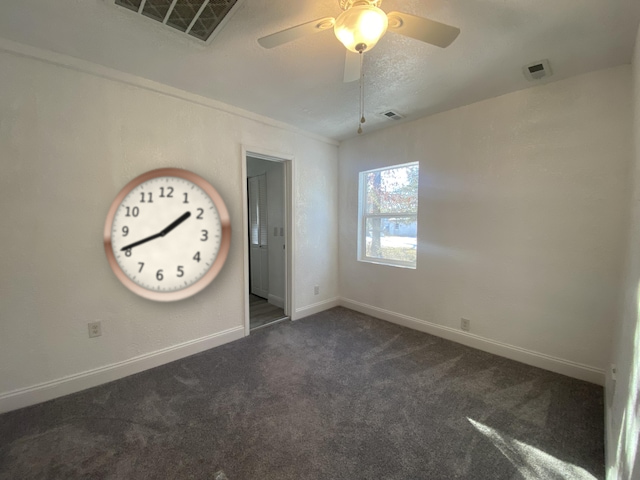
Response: 1:41
